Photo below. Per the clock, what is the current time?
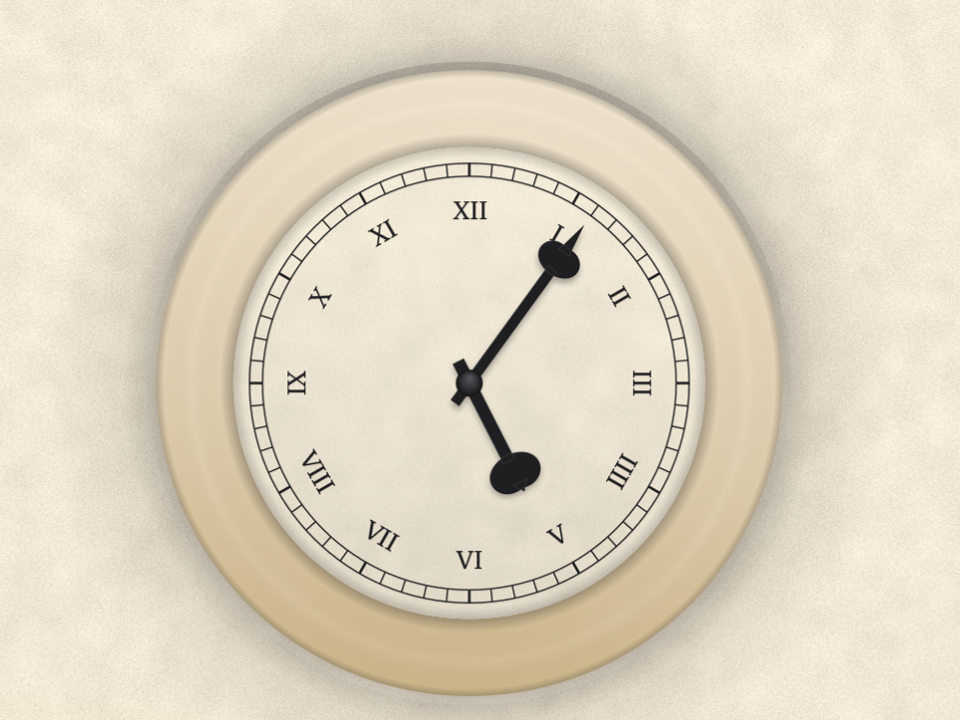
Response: 5:06
